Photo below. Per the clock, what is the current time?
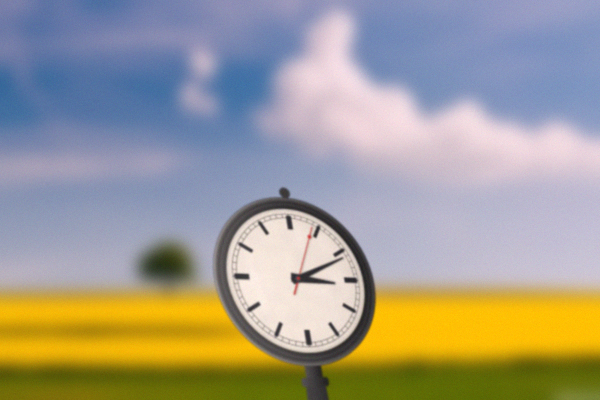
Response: 3:11:04
